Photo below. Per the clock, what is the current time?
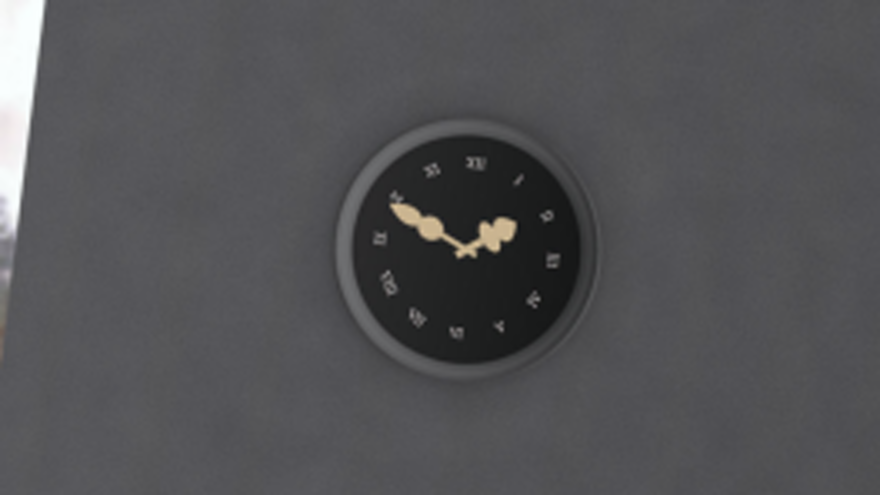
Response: 1:49
